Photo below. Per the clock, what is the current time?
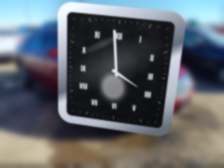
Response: 3:59
